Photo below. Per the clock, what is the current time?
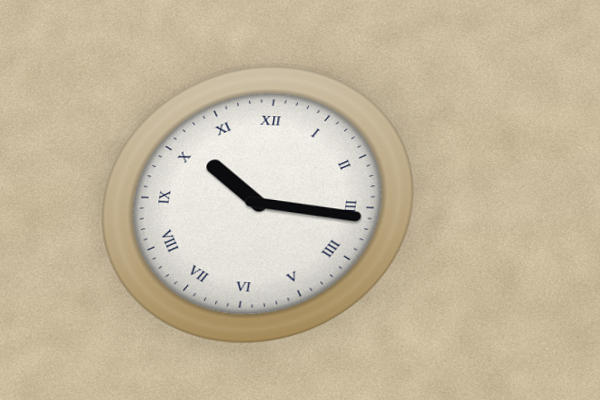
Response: 10:16
